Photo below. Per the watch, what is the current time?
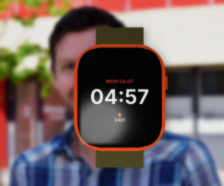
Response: 4:57
